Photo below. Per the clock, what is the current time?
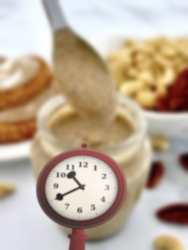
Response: 10:40
